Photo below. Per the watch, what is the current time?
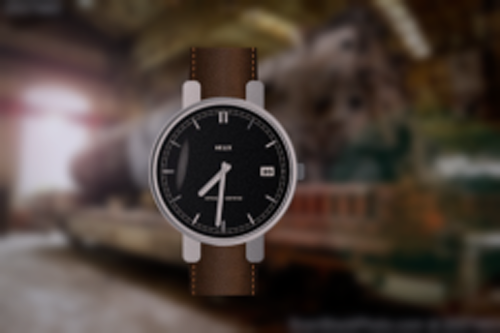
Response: 7:31
